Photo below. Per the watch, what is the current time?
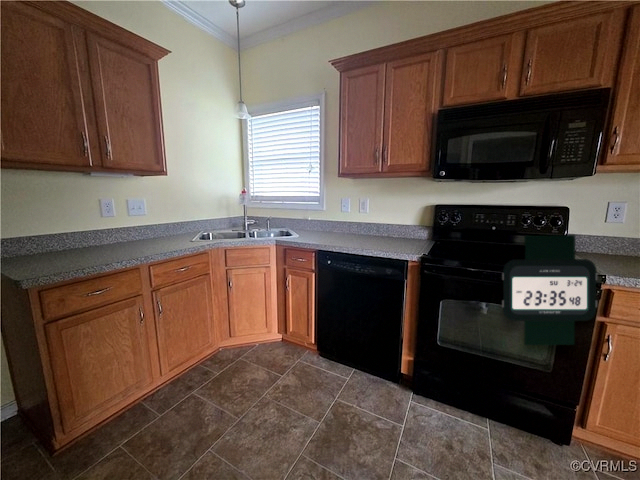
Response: 23:35:48
